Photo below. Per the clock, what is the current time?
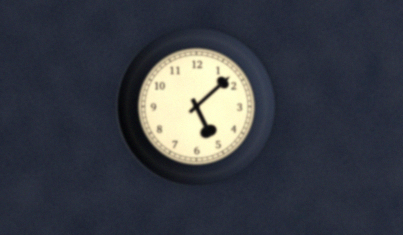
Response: 5:08
